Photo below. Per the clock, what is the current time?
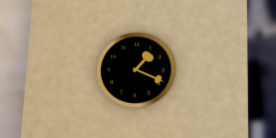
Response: 1:19
